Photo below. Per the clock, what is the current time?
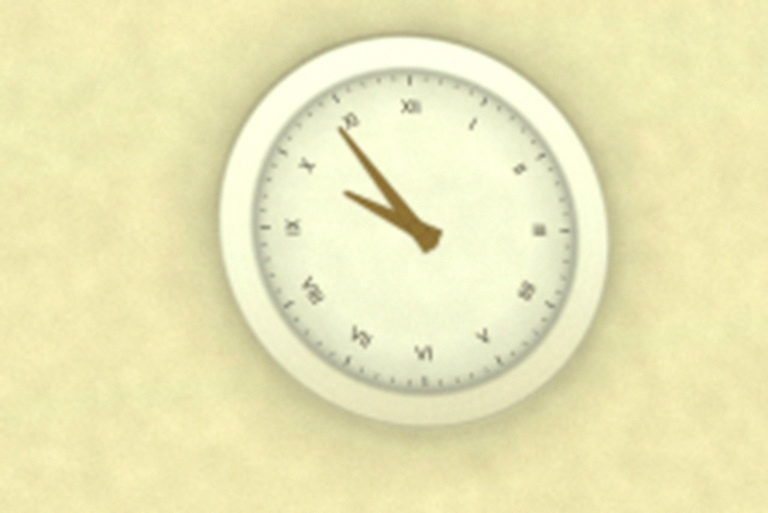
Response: 9:54
